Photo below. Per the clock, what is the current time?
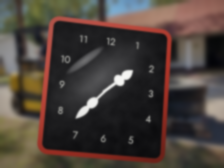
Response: 1:37
